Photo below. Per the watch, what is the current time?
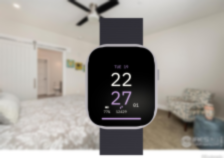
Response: 22:27
